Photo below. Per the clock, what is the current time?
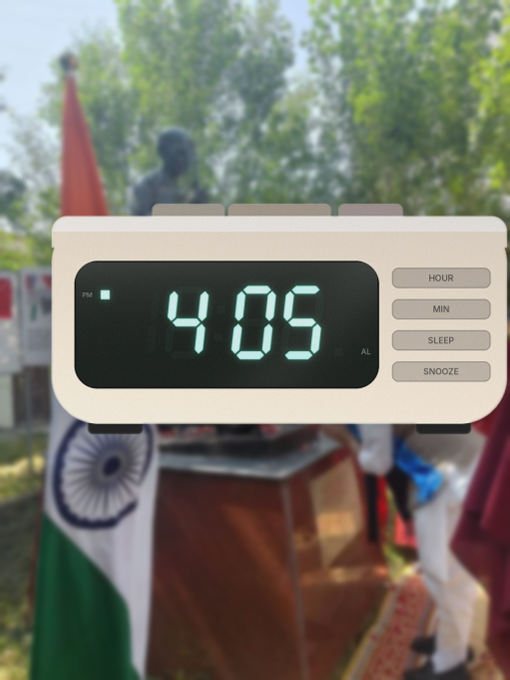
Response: 4:05
